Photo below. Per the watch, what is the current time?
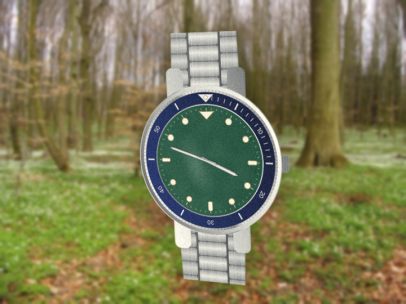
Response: 3:48
